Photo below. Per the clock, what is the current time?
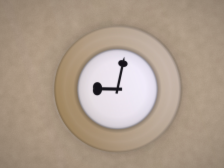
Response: 9:02
